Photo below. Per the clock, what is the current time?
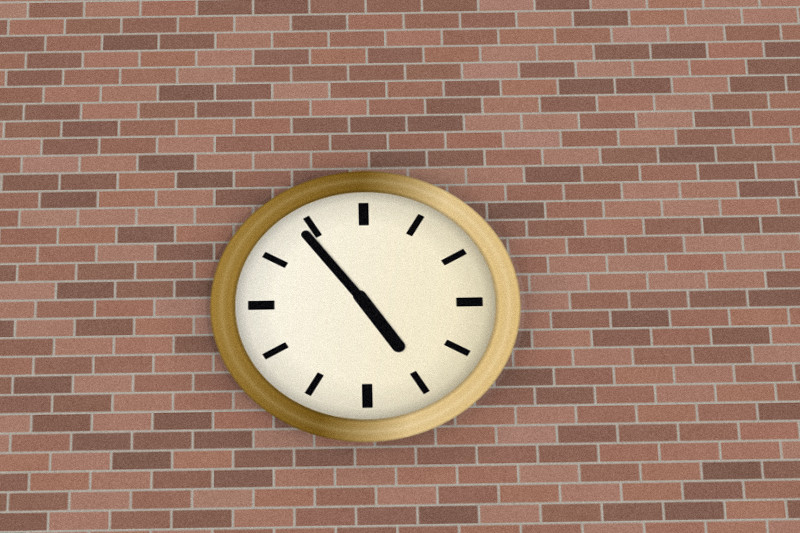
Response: 4:54
